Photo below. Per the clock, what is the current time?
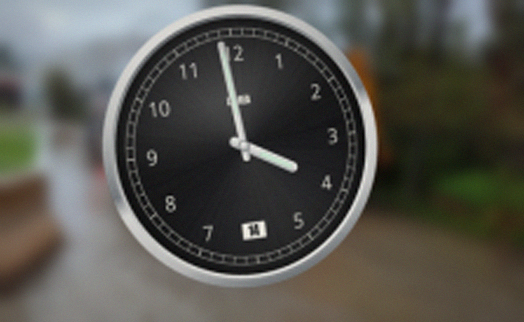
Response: 3:59
